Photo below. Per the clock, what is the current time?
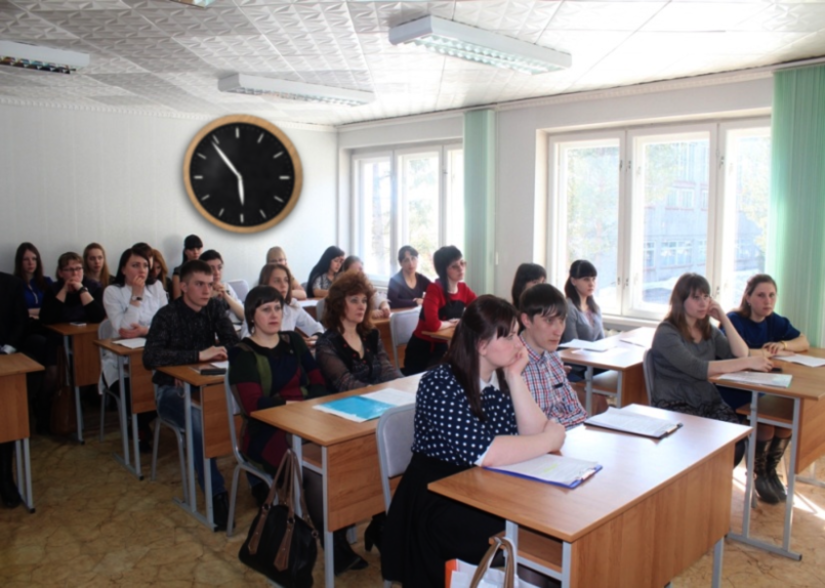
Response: 5:54
